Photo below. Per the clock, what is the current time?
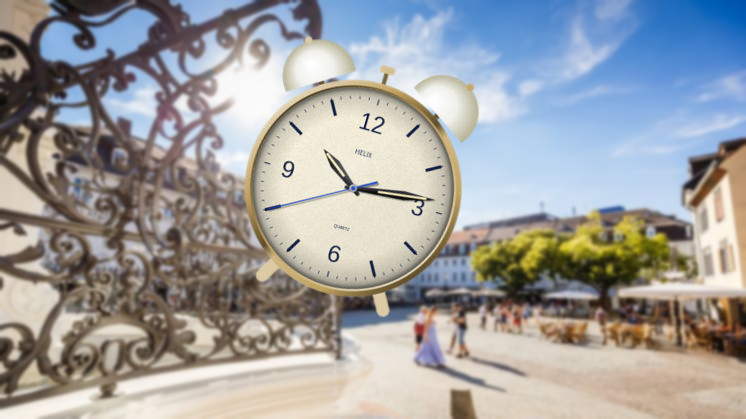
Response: 10:13:40
